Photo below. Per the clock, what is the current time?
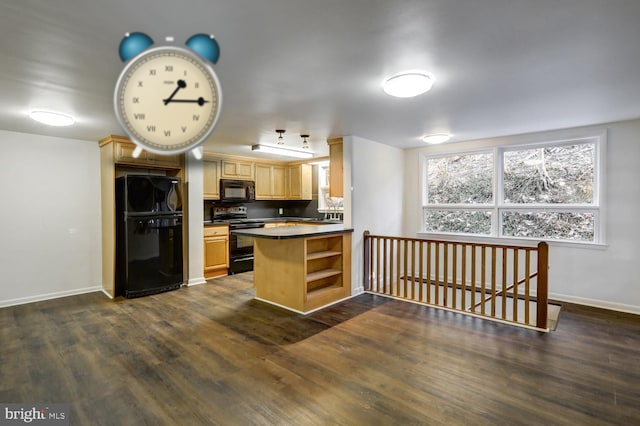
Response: 1:15
